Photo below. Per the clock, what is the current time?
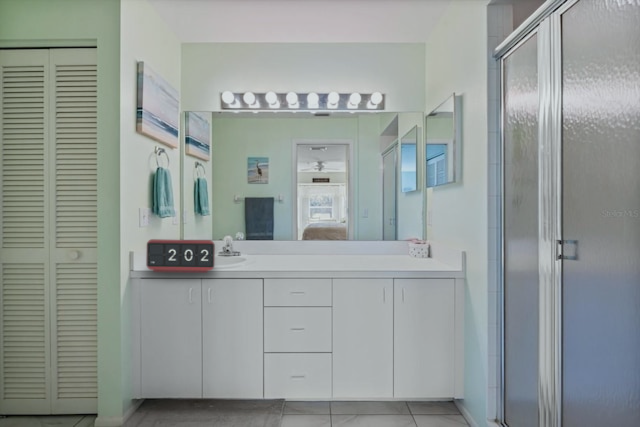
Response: 2:02
